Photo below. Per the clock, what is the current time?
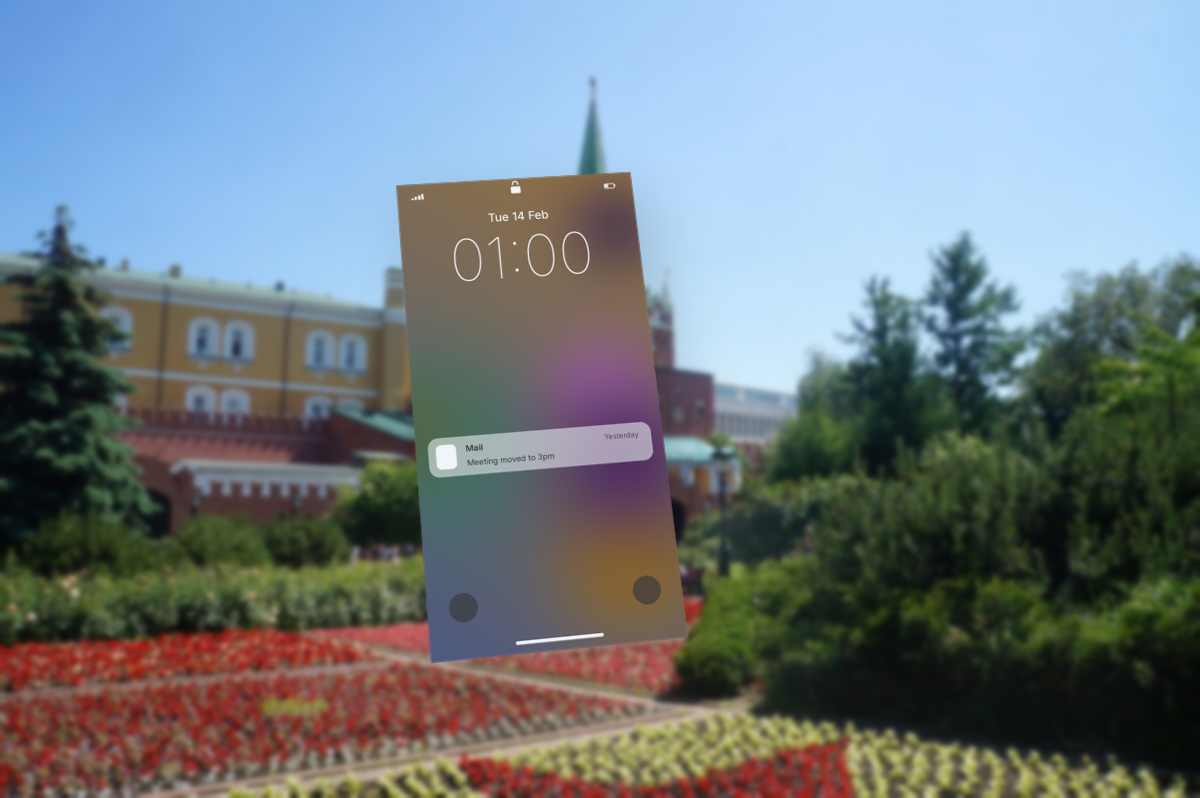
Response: 1:00
